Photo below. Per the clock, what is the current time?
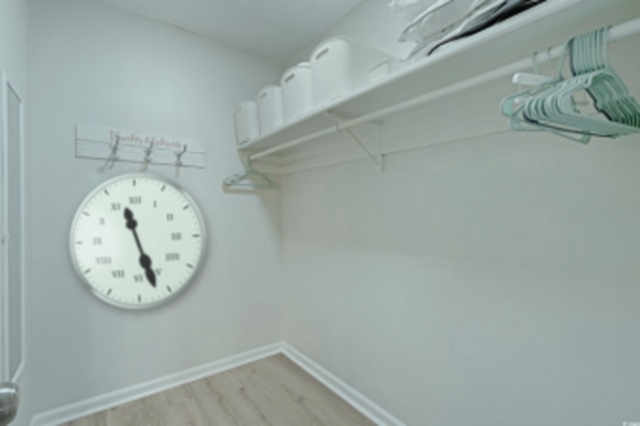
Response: 11:27
